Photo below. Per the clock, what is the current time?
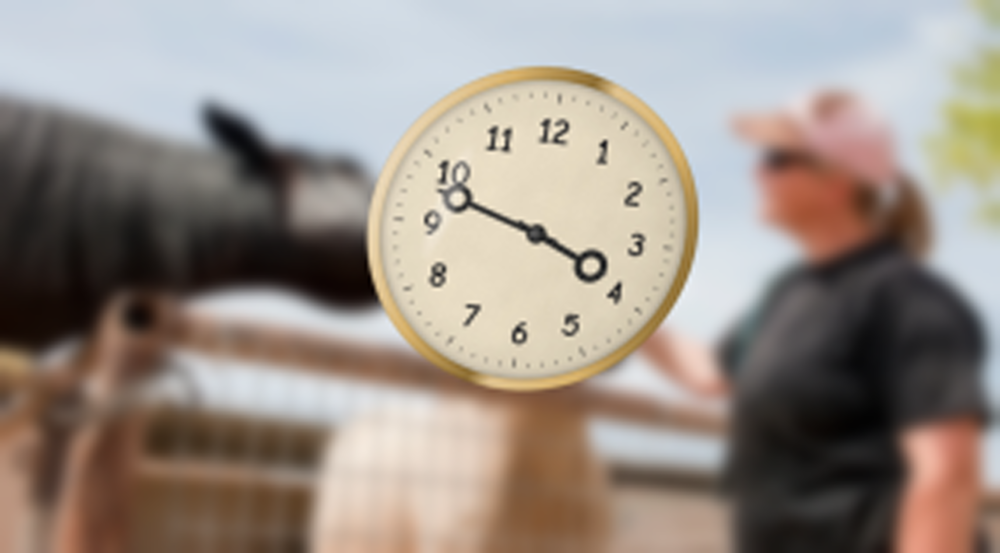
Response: 3:48
